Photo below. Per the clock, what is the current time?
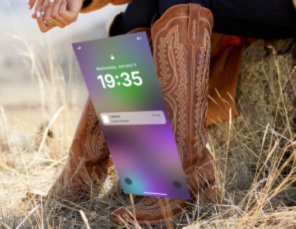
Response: 19:35
